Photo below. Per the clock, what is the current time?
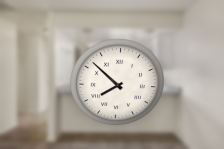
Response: 7:52
